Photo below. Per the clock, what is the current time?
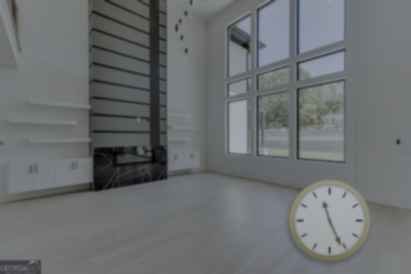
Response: 11:26
